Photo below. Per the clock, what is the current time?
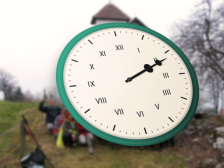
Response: 2:11
